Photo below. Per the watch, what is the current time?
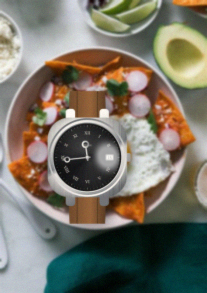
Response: 11:44
